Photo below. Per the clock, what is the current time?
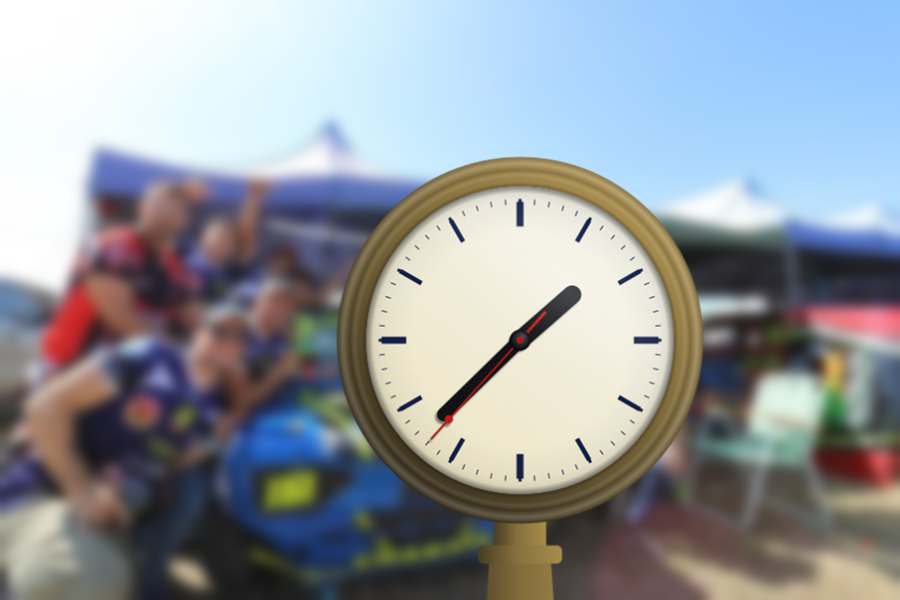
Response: 1:37:37
